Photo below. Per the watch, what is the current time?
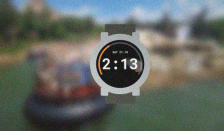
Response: 2:13
